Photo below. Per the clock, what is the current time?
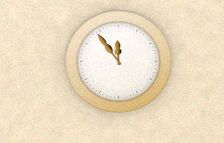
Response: 11:54
